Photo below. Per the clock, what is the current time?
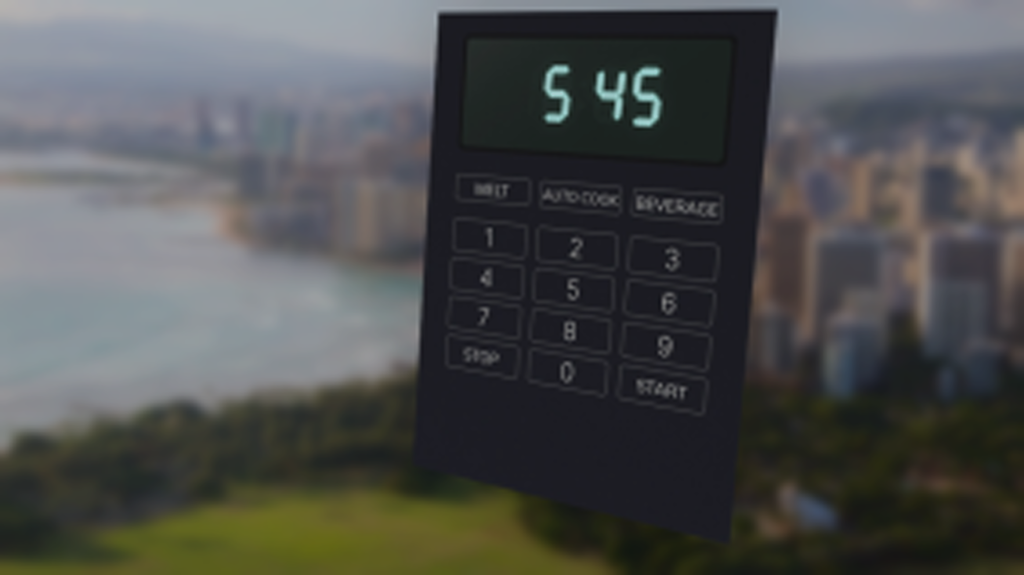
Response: 5:45
